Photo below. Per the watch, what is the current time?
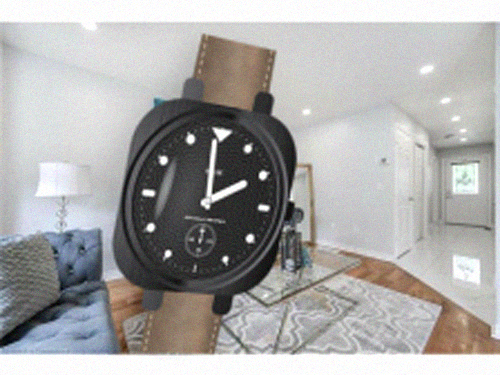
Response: 1:59
